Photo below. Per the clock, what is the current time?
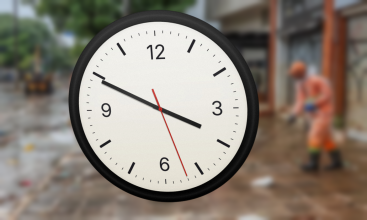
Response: 3:49:27
